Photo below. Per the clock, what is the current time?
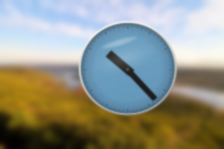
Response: 10:23
